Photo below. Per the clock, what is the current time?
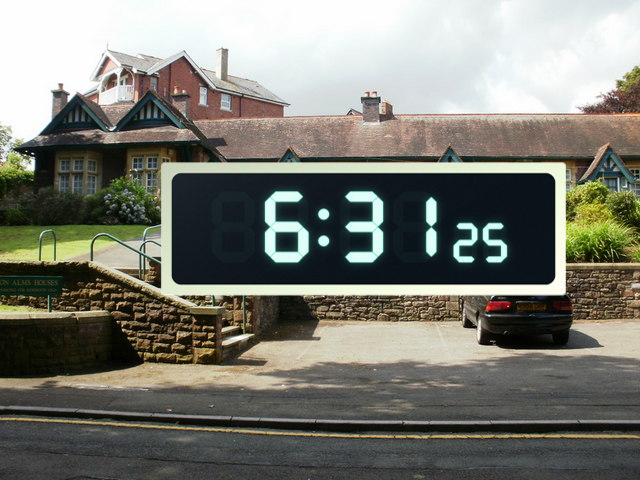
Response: 6:31:25
